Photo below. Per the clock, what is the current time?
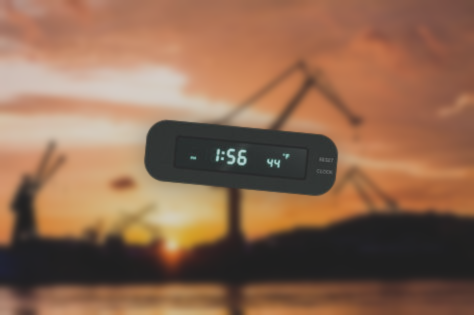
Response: 1:56
